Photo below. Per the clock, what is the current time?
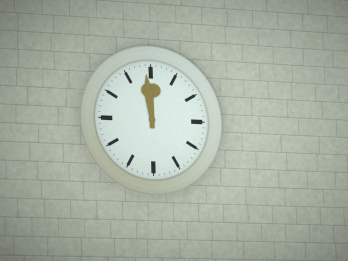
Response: 11:59
